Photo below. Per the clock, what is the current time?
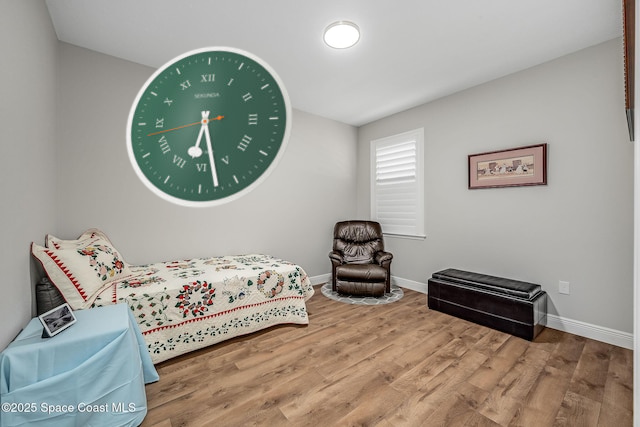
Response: 6:27:43
